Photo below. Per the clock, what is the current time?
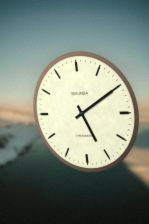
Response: 5:10
